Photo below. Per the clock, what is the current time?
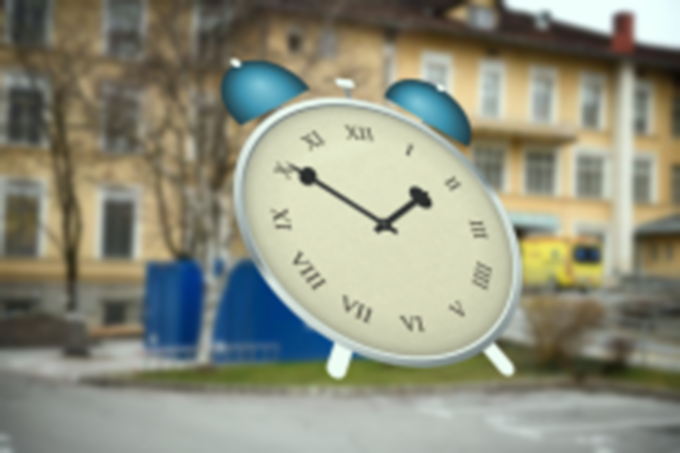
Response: 1:51
